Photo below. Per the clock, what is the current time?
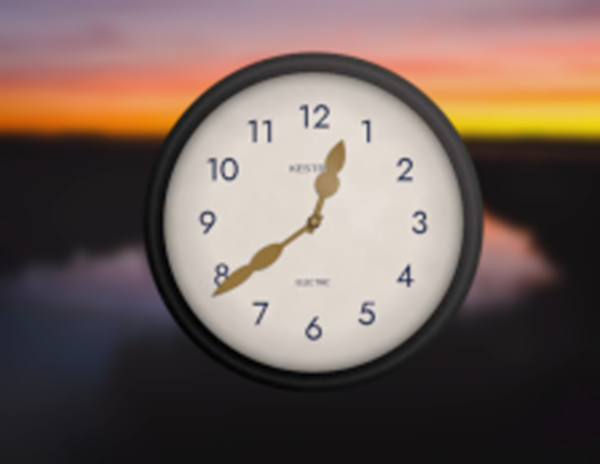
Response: 12:39
